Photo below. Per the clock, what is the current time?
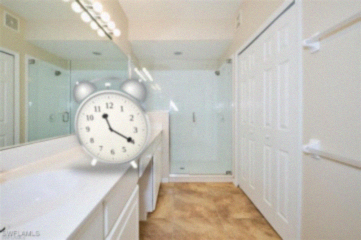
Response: 11:20
